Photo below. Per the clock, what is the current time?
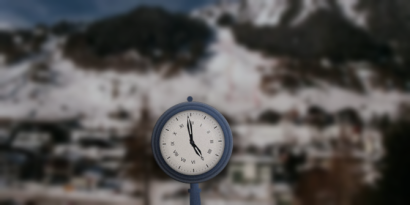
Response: 4:59
